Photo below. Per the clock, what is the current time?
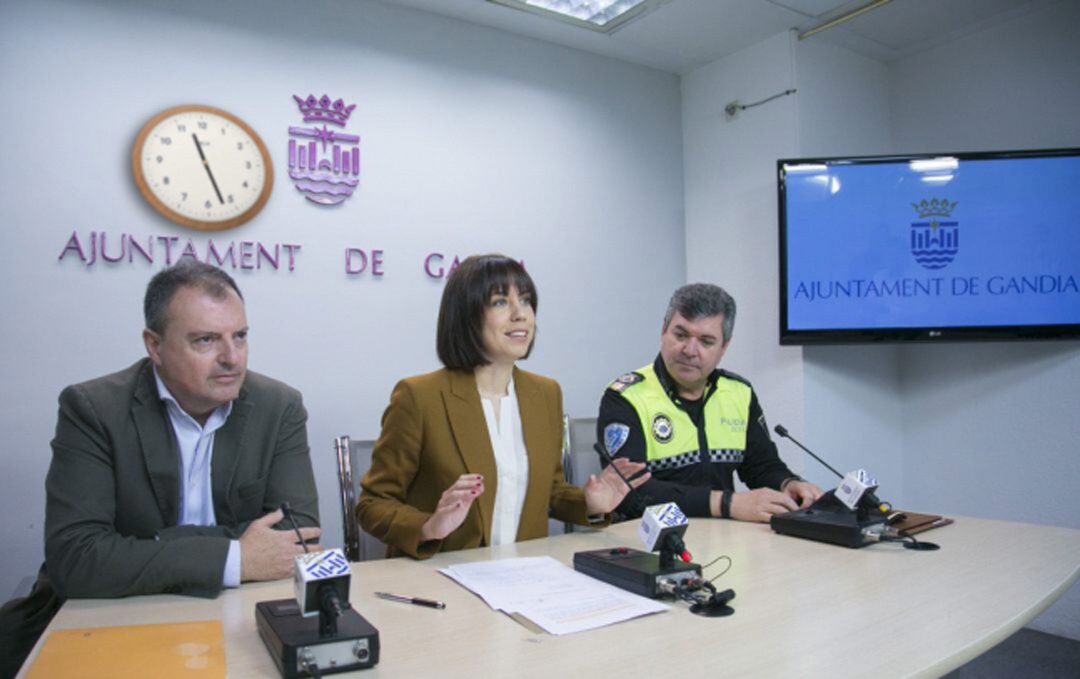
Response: 11:27
